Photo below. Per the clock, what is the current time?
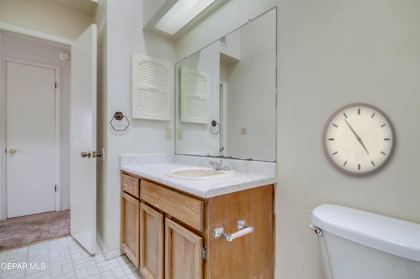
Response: 4:54
